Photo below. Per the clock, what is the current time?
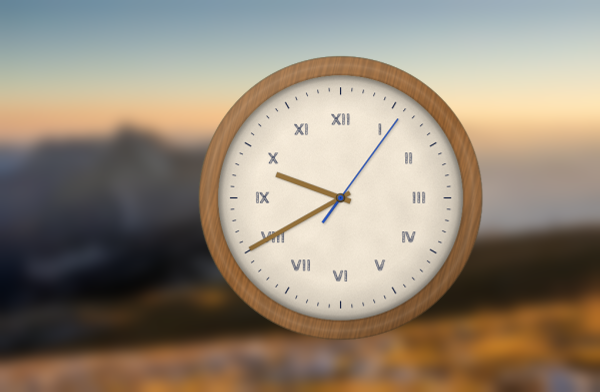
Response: 9:40:06
